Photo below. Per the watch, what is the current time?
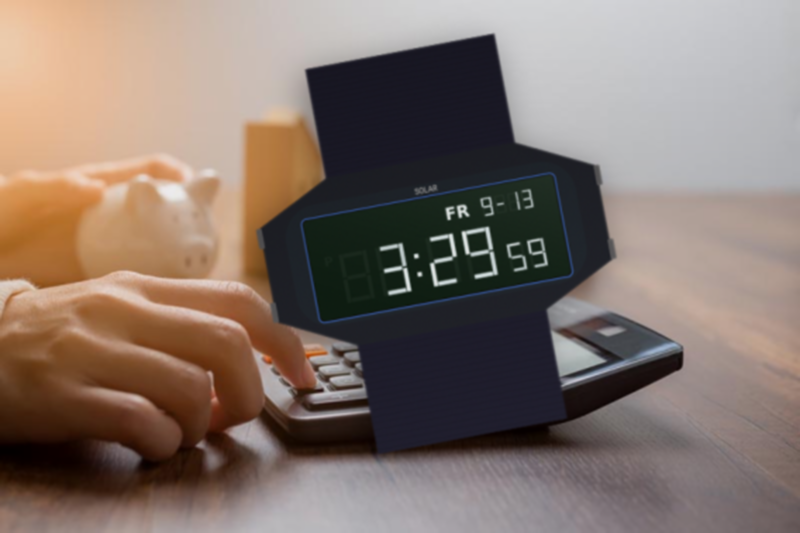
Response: 3:29:59
